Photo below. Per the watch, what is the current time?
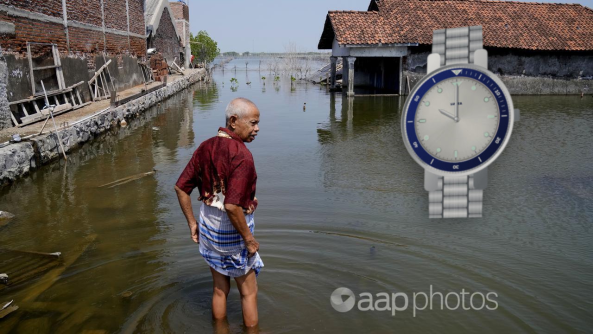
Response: 10:00
